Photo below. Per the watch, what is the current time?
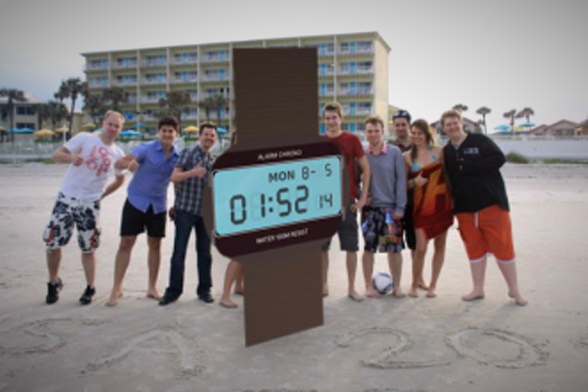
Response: 1:52:14
